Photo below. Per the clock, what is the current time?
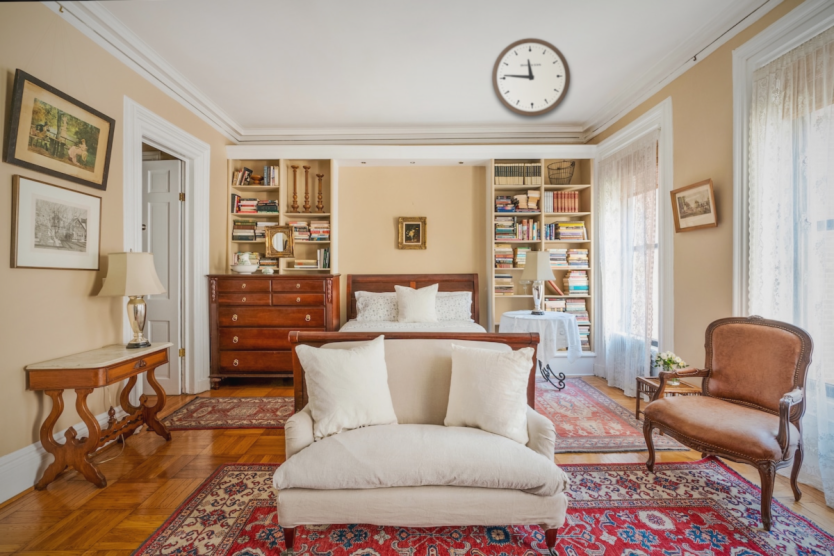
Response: 11:46
